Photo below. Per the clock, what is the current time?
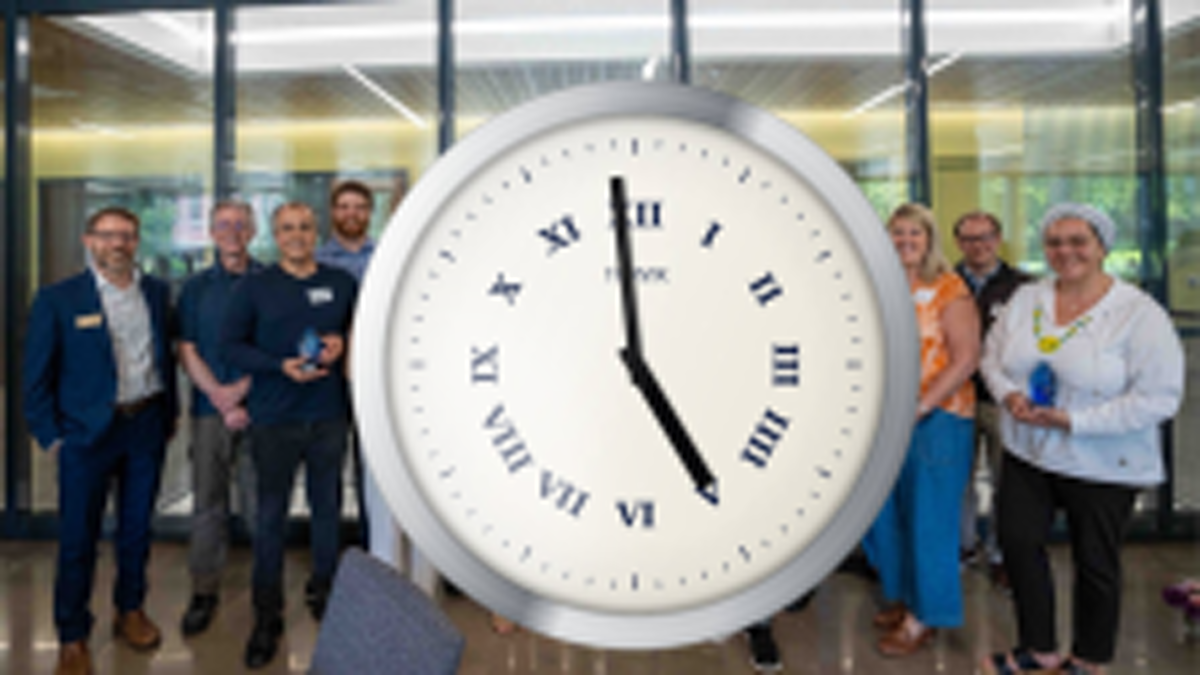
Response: 4:59
